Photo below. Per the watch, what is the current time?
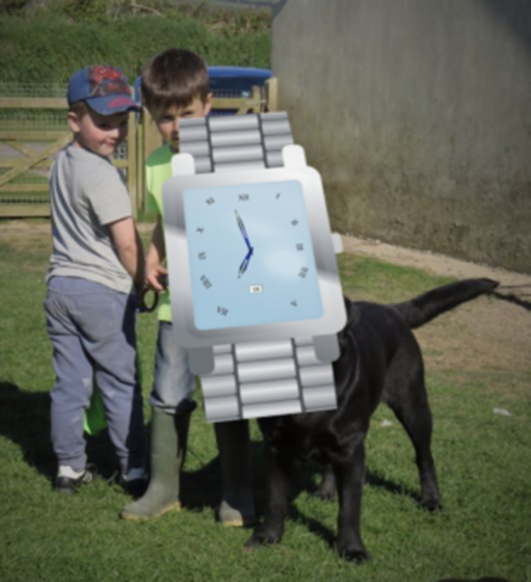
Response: 6:58
